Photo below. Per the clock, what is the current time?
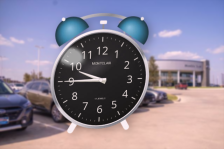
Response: 9:45
